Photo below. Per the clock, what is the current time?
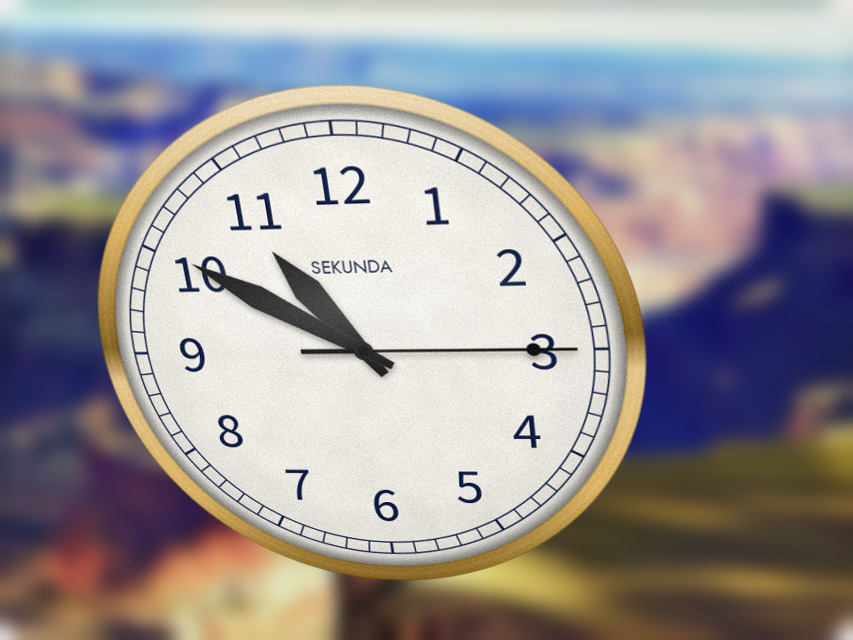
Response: 10:50:15
